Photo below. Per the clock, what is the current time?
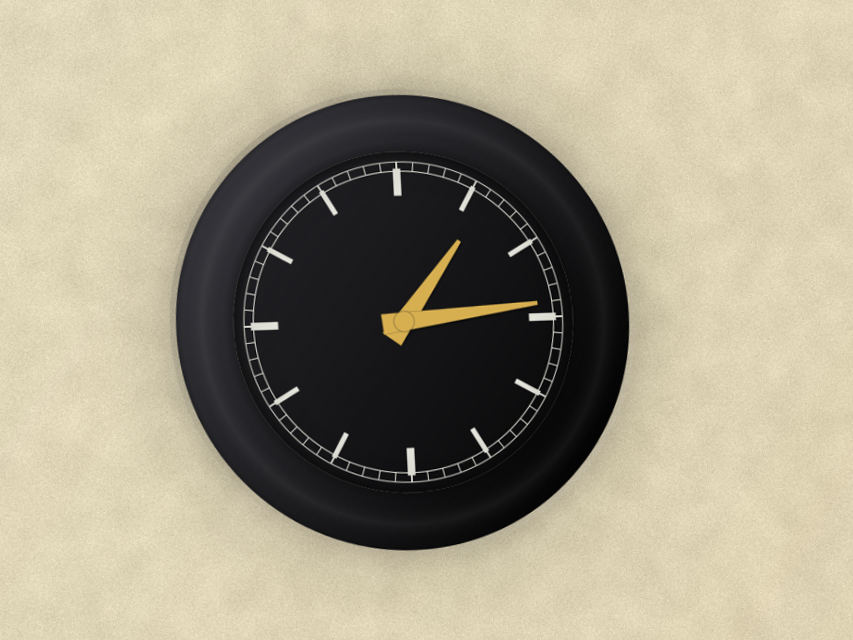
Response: 1:14
